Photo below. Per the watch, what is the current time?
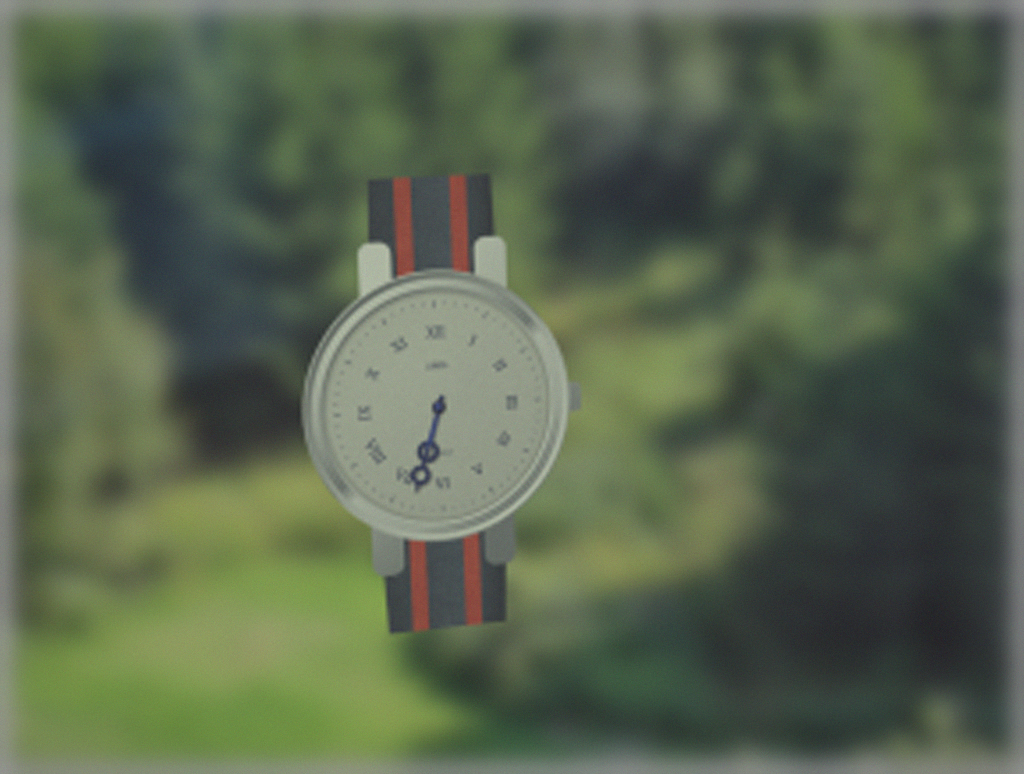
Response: 6:33
